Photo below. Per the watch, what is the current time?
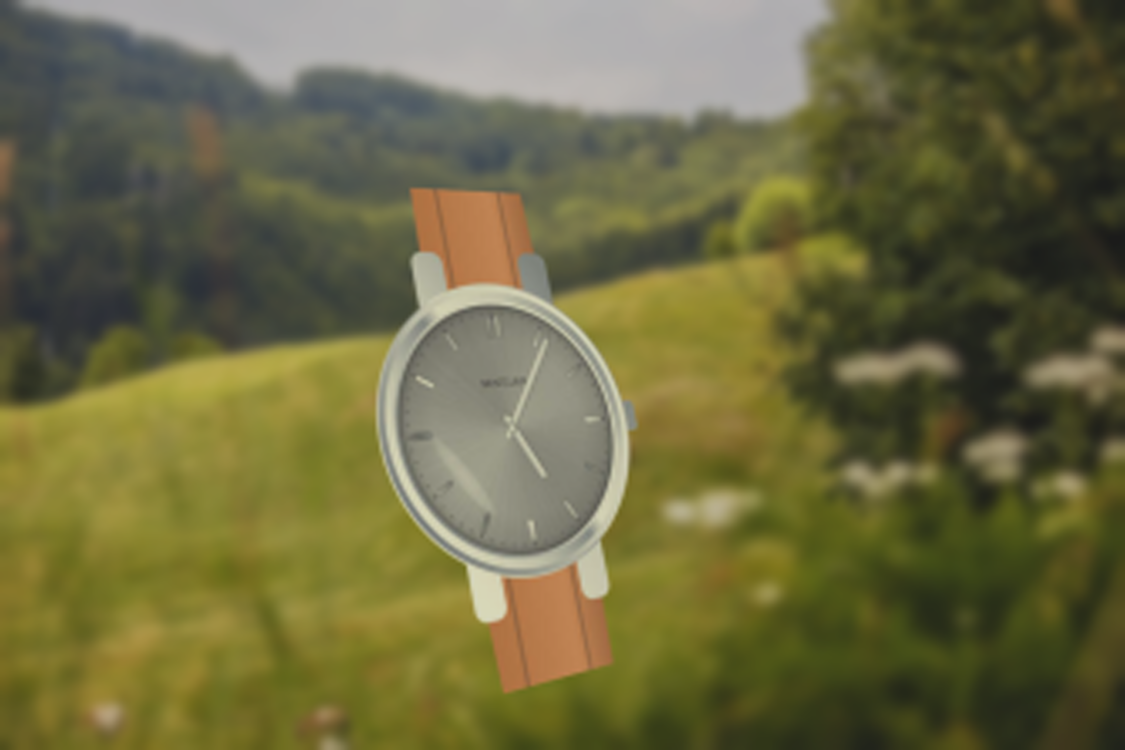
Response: 5:06
